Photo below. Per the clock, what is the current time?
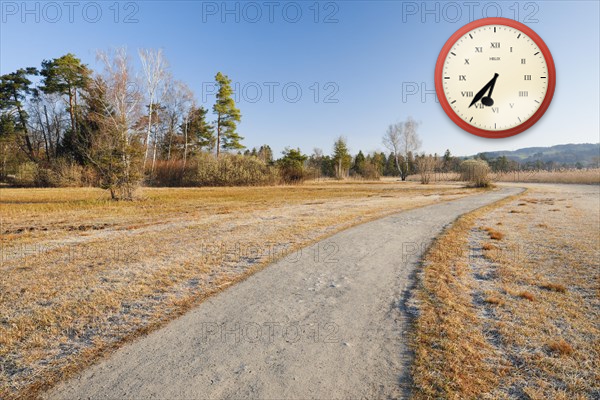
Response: 6:37
